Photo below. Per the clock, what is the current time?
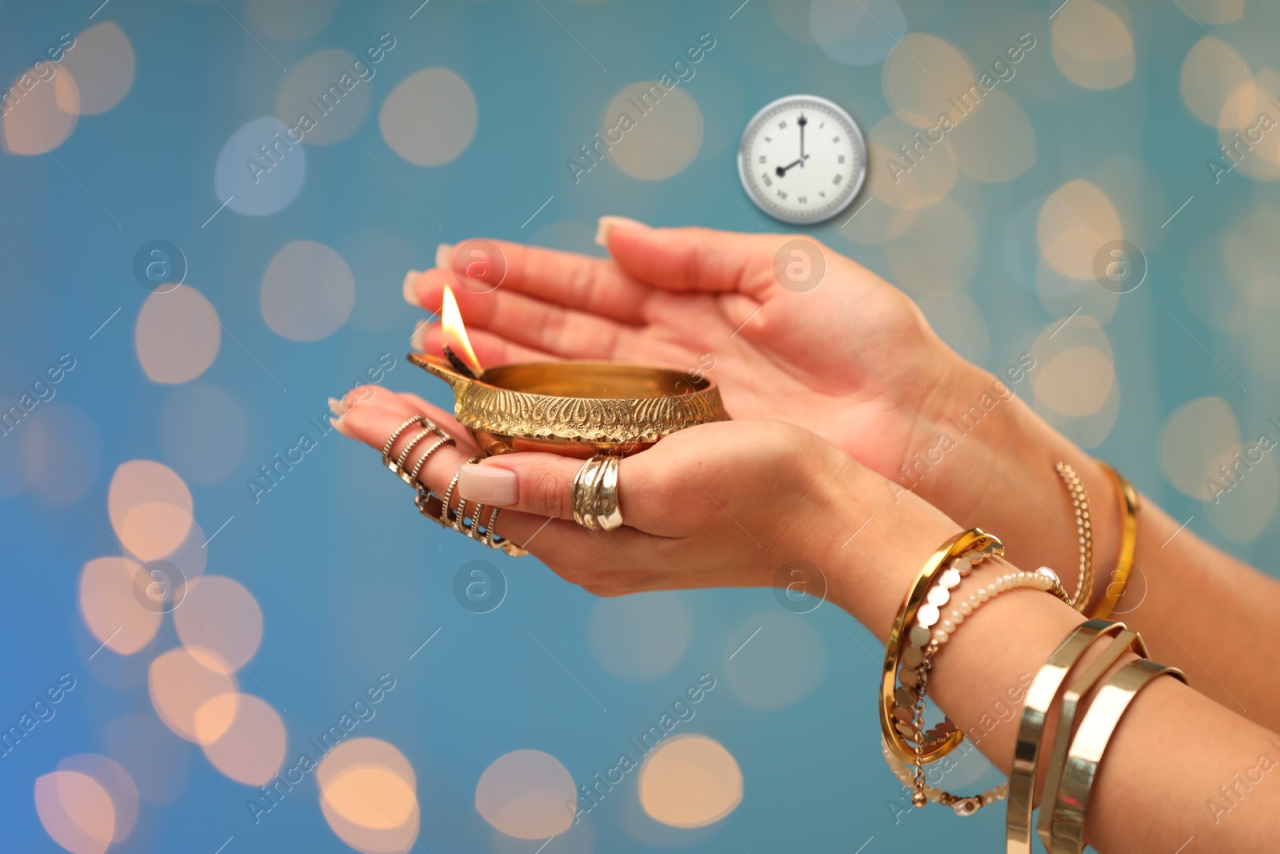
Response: 8:00
